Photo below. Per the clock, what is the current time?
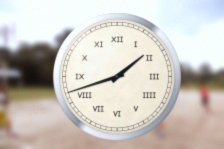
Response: 1:42
